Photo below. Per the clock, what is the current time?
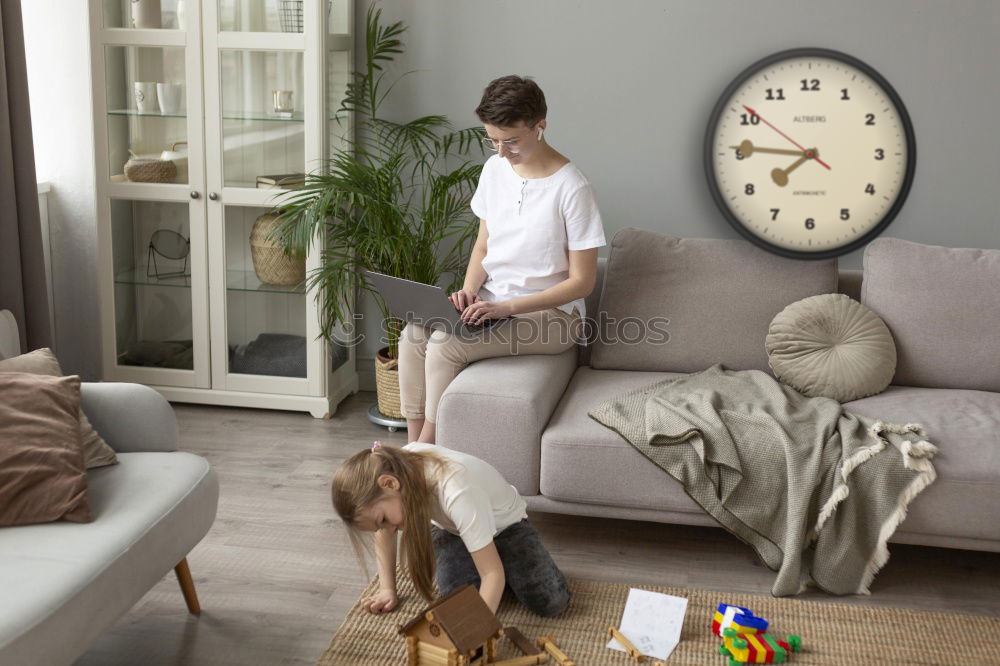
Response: 7:45:51
